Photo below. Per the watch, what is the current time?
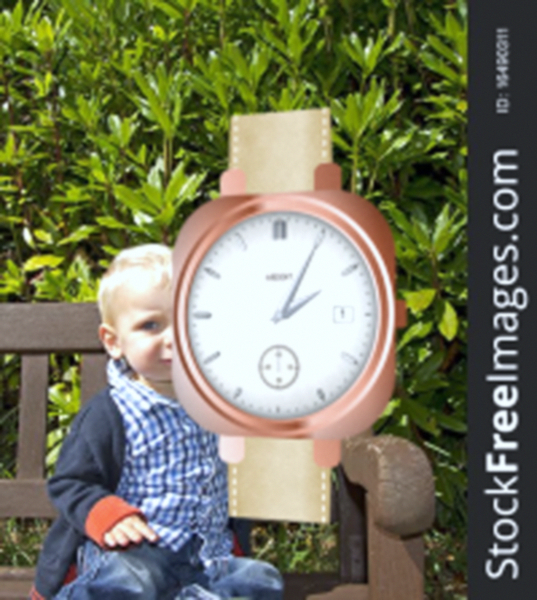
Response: 2:05
